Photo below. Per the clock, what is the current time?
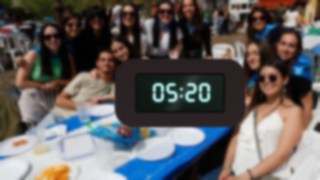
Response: 5:20
